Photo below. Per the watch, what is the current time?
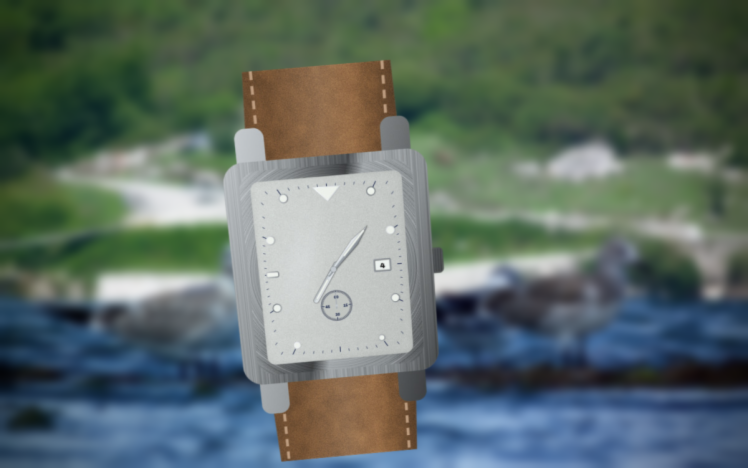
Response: 7:07
